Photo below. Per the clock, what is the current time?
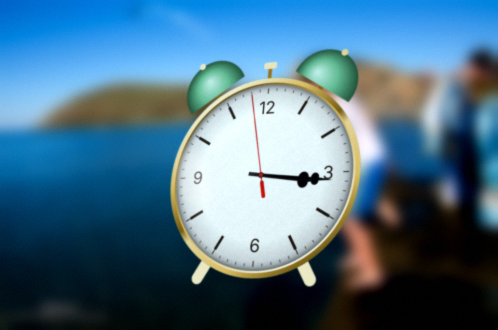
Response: 3:15:58
